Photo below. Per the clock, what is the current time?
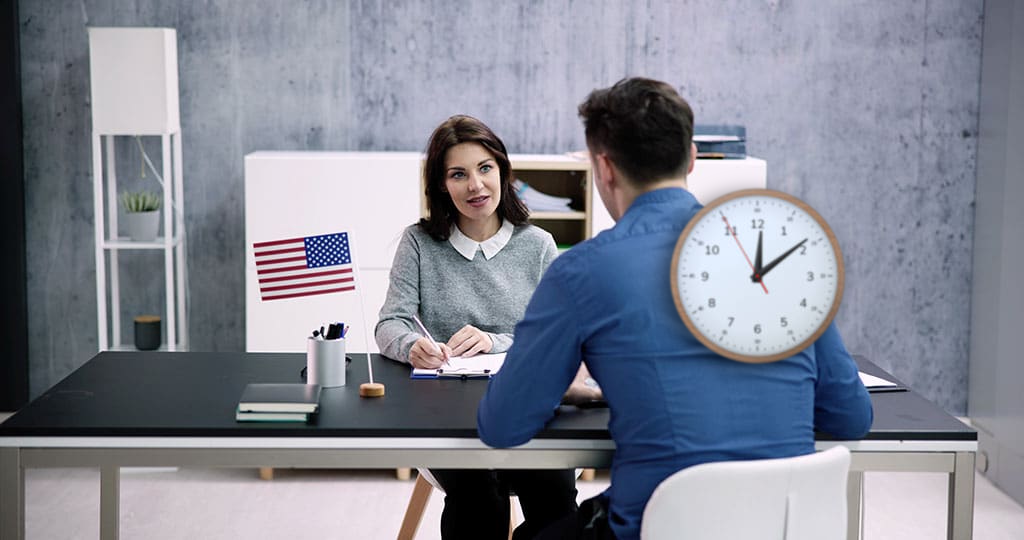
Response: 12:08:55
